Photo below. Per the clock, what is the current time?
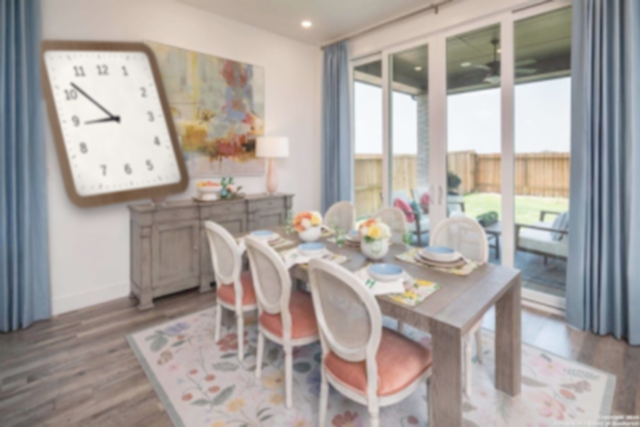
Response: 8:52
